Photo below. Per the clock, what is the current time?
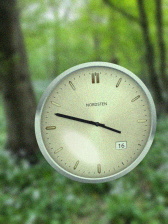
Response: 3:48
